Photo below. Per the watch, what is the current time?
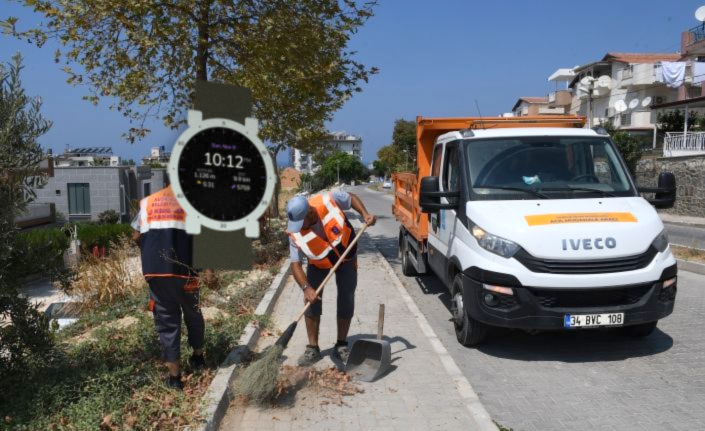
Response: 10:12
